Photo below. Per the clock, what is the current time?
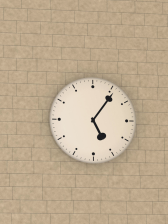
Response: 5:06
